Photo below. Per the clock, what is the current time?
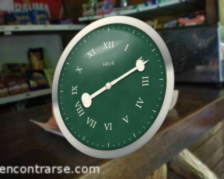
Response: 8:11
